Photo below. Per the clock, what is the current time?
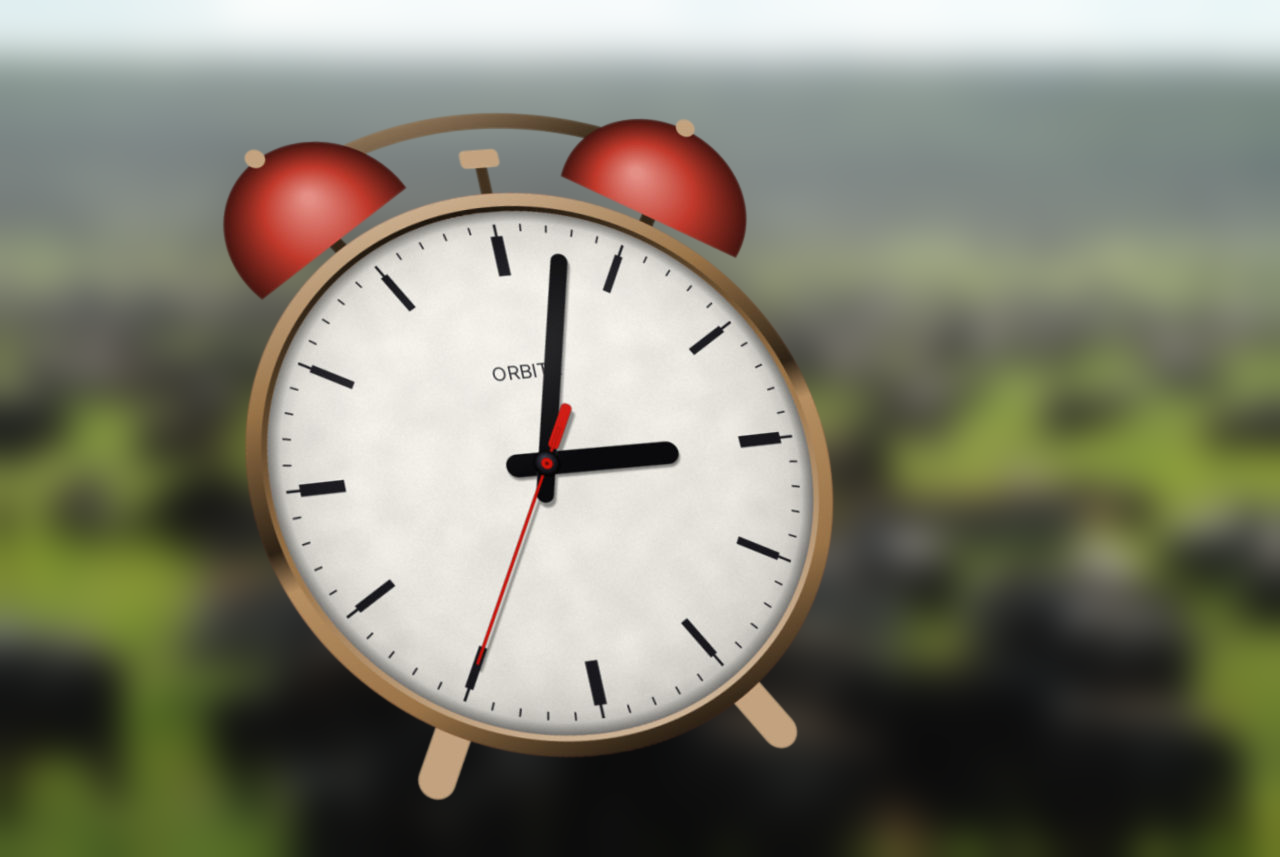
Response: 3:02:35
